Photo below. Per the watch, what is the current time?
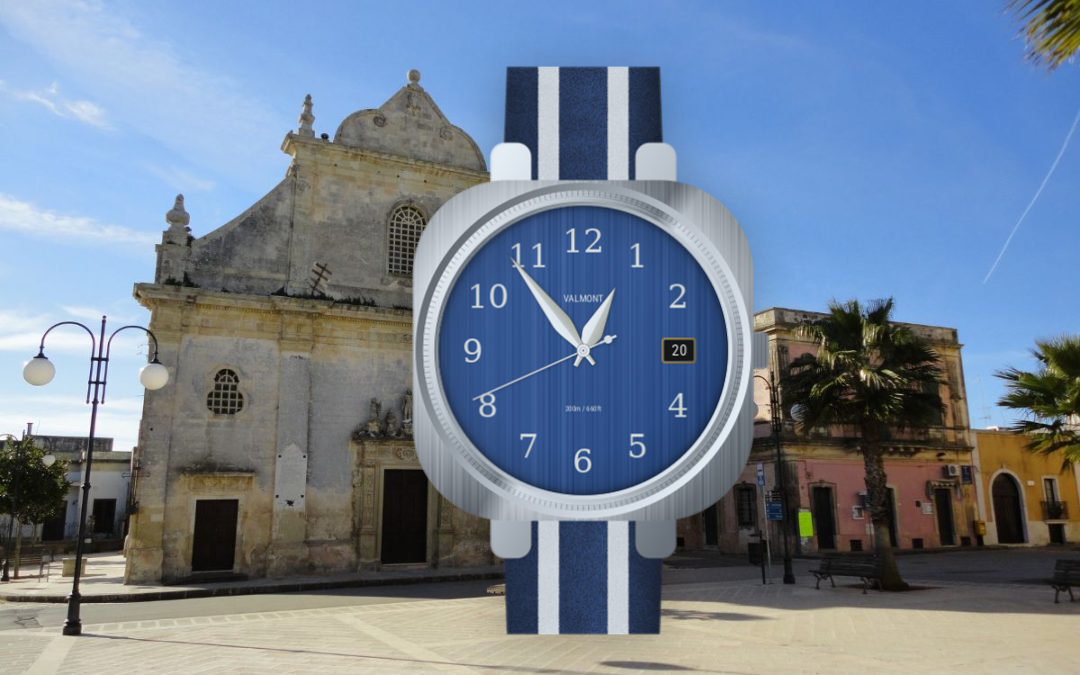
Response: 12:53:41
